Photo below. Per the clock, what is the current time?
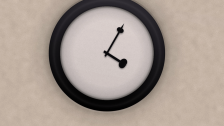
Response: 4:05
